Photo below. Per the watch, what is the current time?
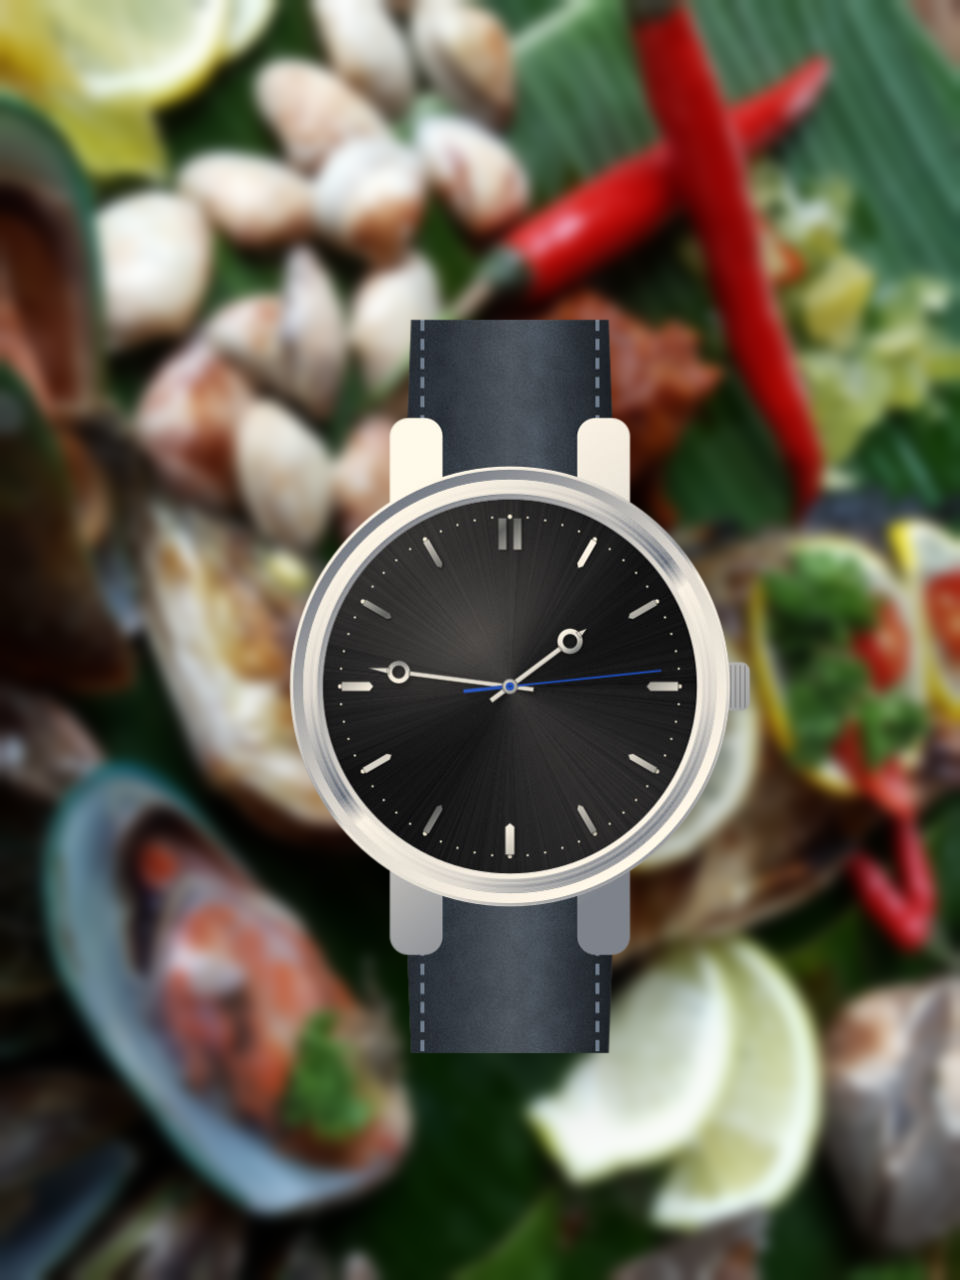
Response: 1:46:14
